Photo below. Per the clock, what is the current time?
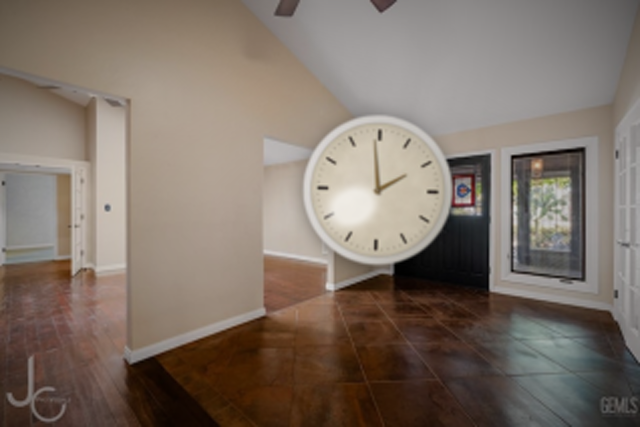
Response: 1:59
